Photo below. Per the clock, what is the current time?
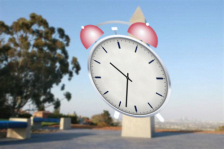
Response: 10:33
